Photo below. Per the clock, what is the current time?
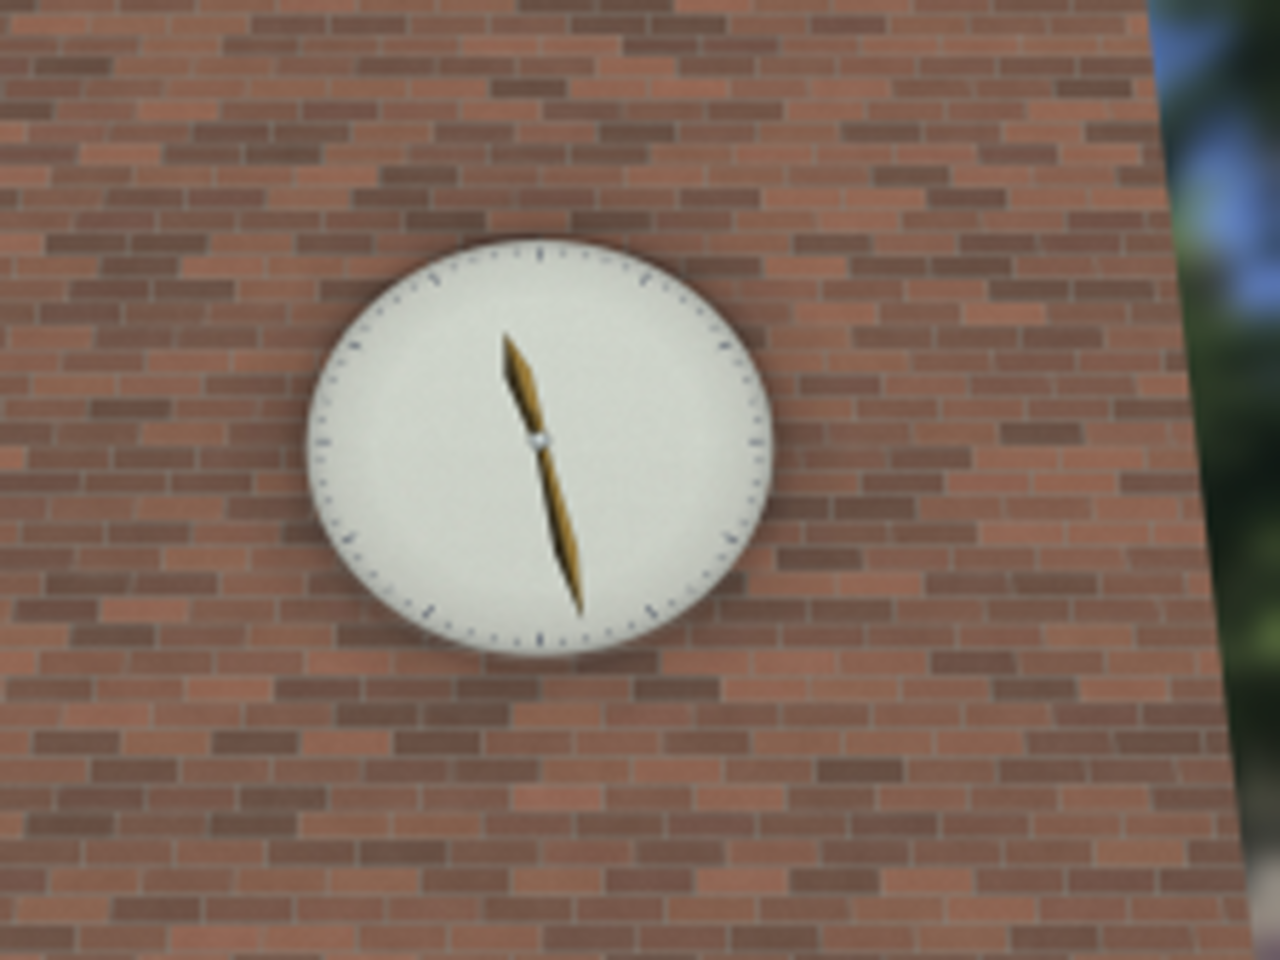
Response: 11:28
